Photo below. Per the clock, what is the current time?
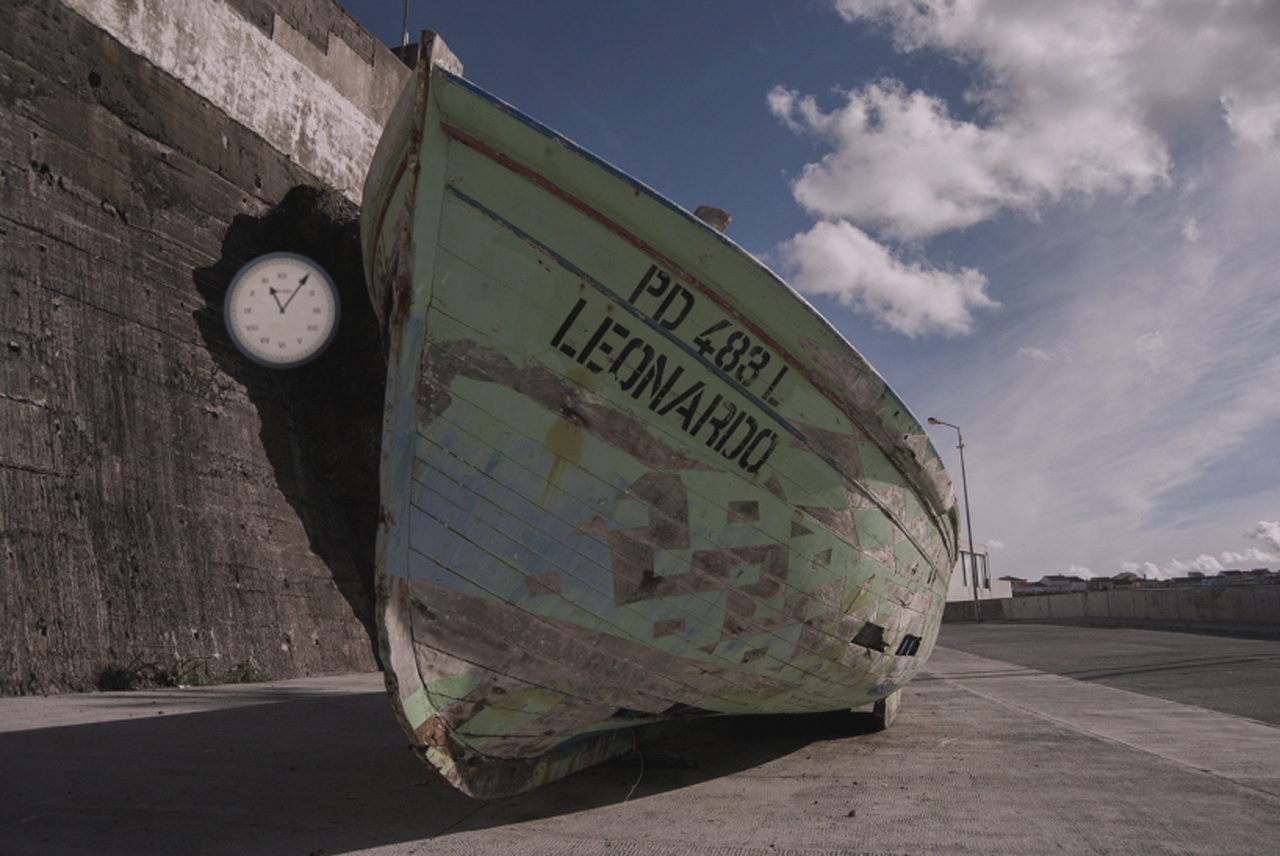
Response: 11:06
